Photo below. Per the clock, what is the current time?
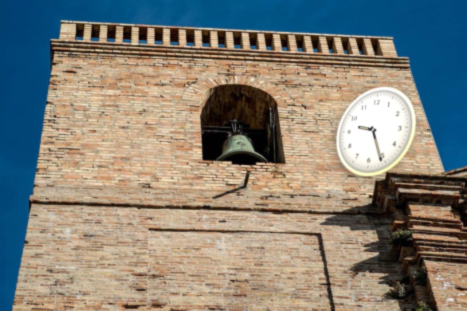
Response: 9:26
